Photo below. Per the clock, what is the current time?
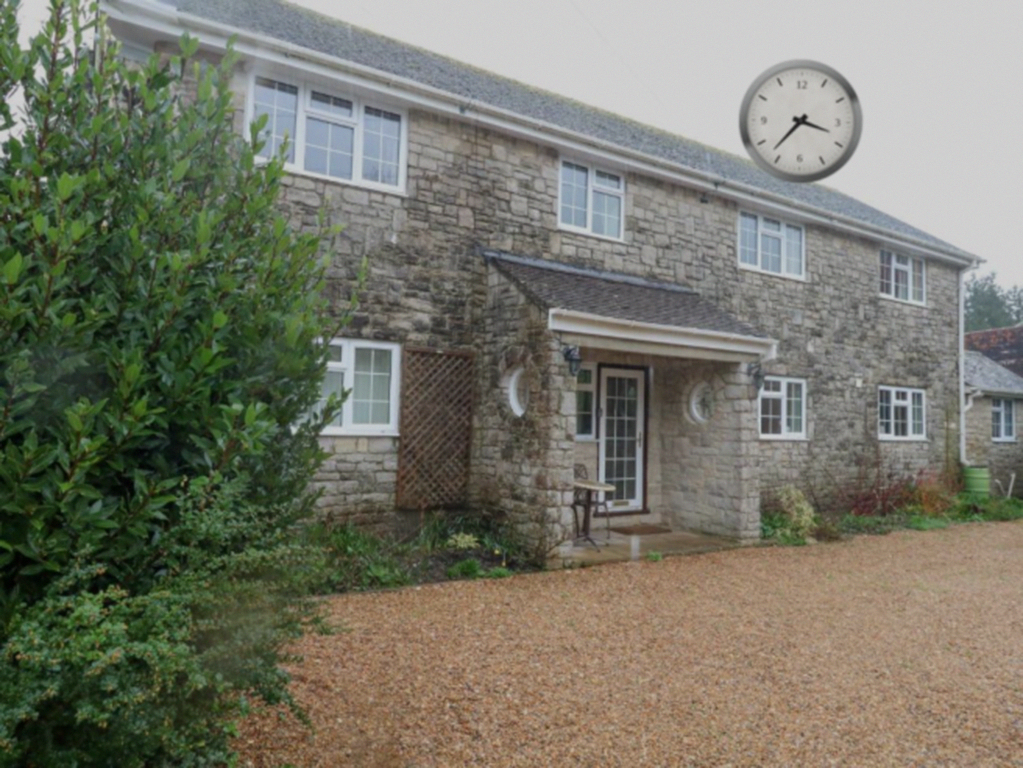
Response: 3:37
